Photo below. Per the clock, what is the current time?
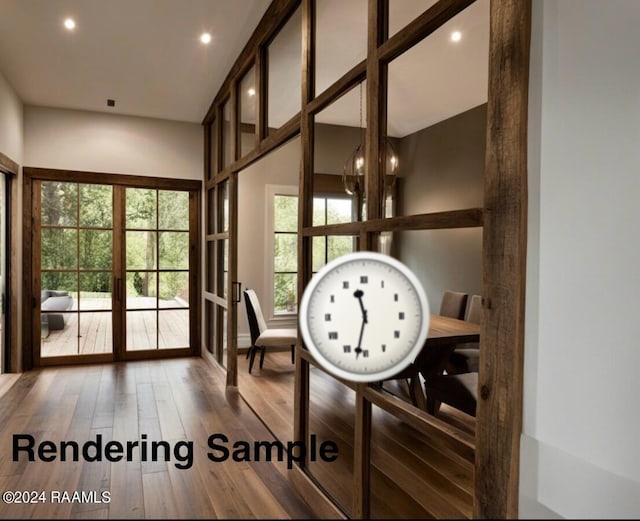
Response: 11:32
